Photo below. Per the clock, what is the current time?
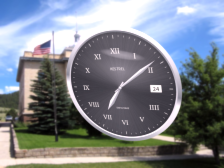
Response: 7:09
